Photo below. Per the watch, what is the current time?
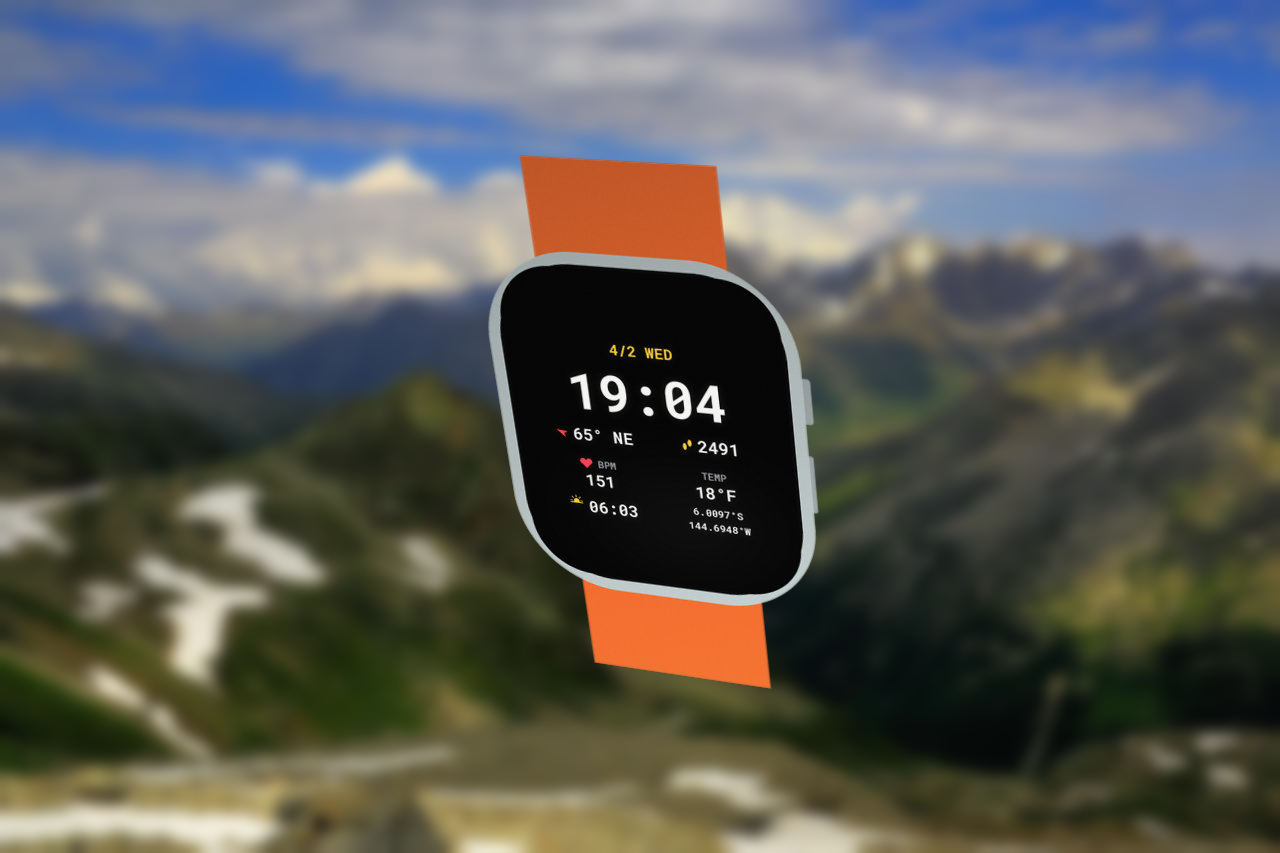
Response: 19:04
